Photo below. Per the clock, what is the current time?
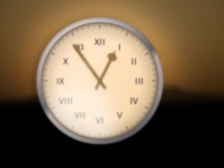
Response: 12:54
